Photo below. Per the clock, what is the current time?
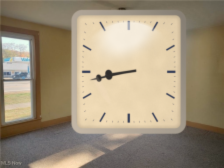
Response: 8:43
